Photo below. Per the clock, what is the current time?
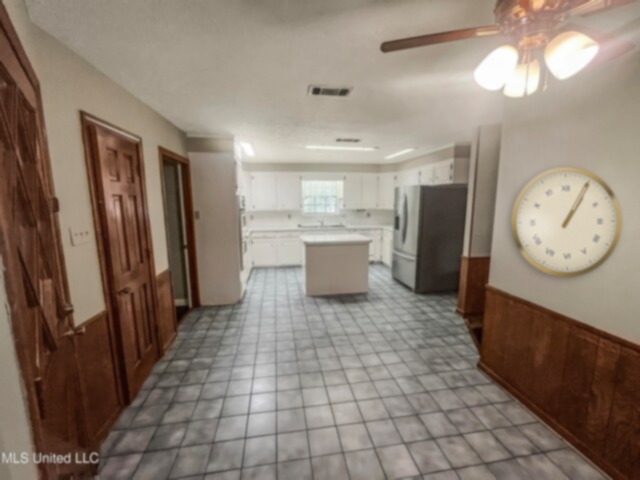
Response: 1:05
